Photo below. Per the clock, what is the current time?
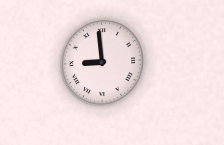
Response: 8:59
